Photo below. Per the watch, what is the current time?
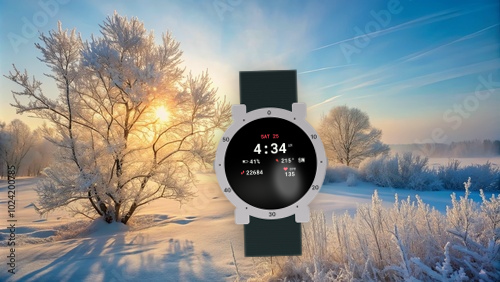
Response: 4:34
